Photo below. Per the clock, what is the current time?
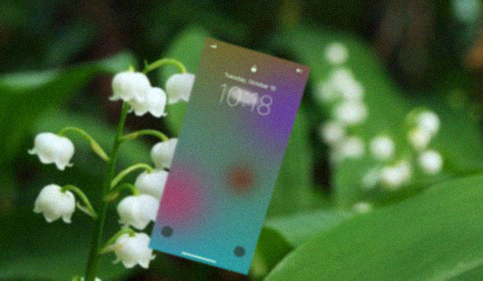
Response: 10:18
